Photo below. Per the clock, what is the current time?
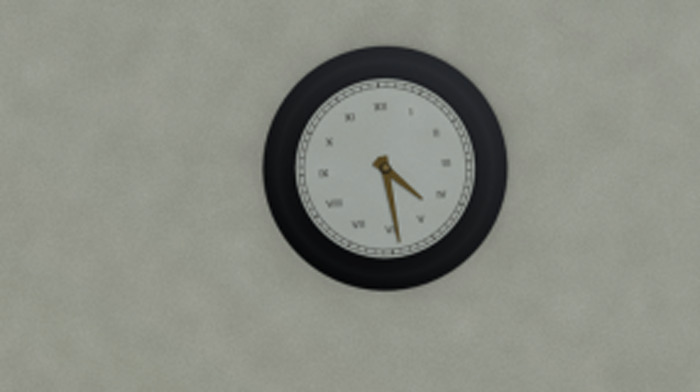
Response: 4:29
